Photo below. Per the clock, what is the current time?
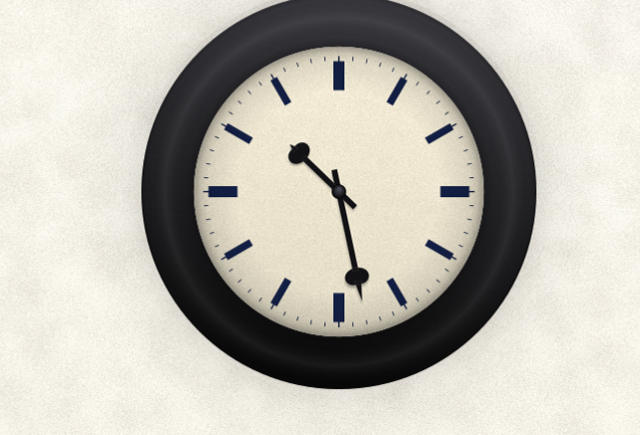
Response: 10:28
